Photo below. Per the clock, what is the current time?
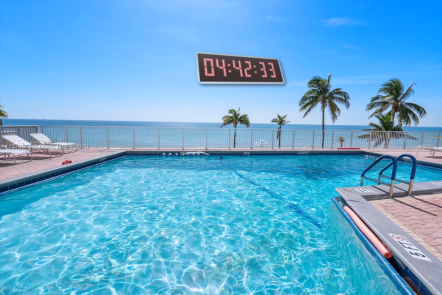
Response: 4:42:33
